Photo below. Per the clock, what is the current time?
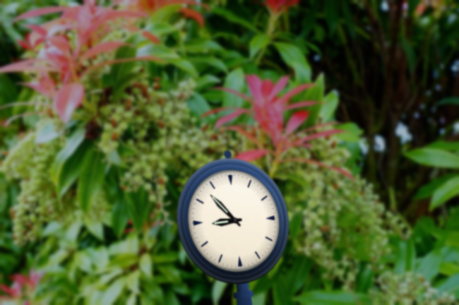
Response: 8:53
